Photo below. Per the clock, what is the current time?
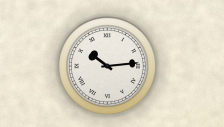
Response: 10:14
